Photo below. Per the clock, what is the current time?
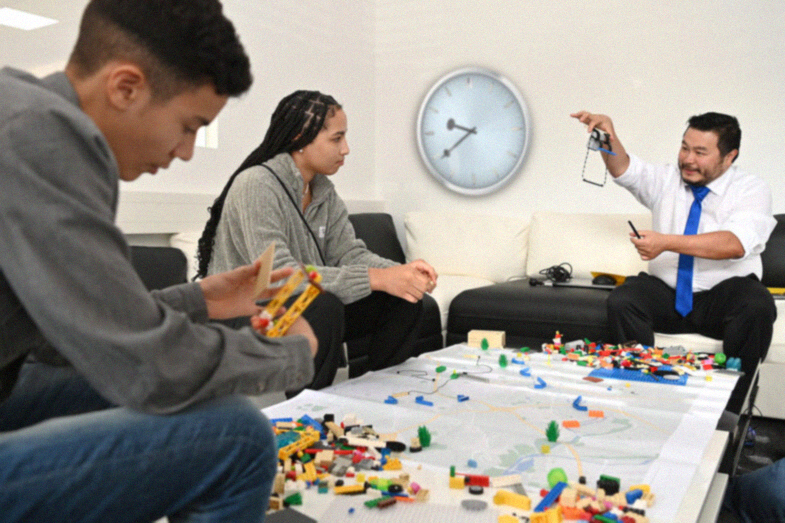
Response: 9:39
